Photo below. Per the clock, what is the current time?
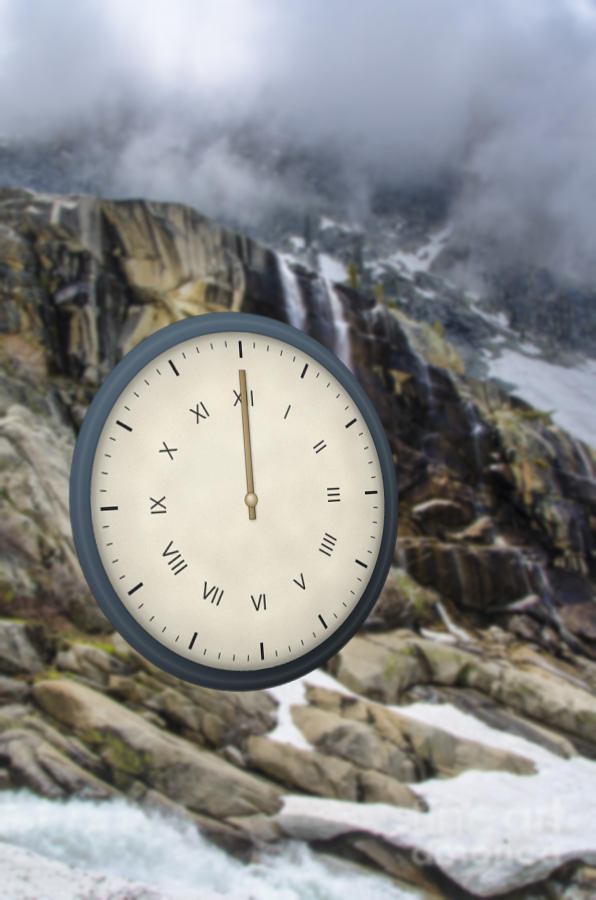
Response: 12:00
